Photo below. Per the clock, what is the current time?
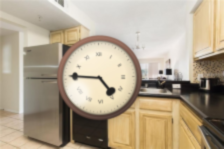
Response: 4:46
